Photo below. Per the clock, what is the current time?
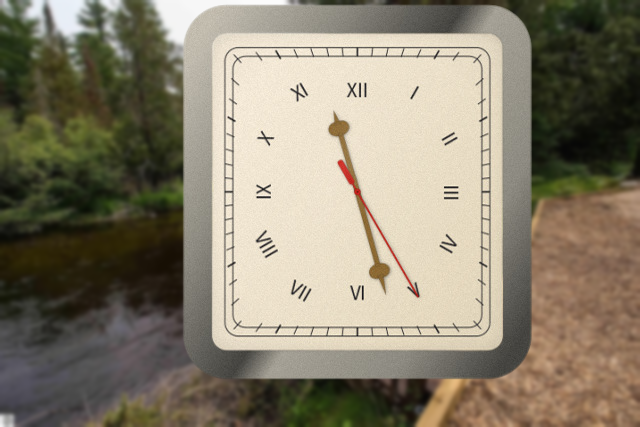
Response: 11:27:25
